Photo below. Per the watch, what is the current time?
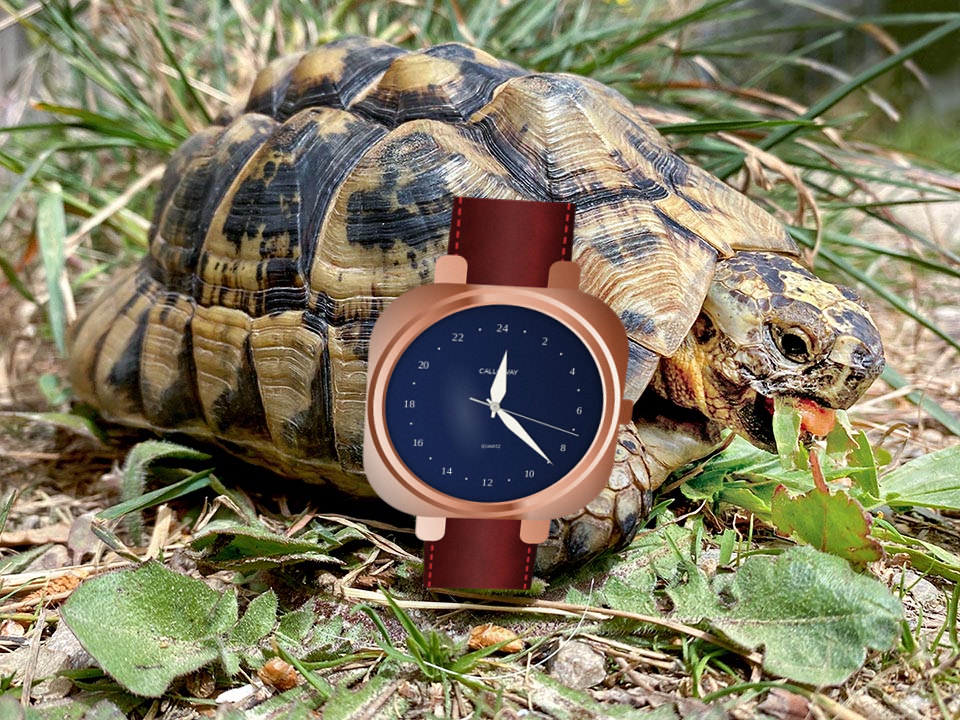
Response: 0:22:18
